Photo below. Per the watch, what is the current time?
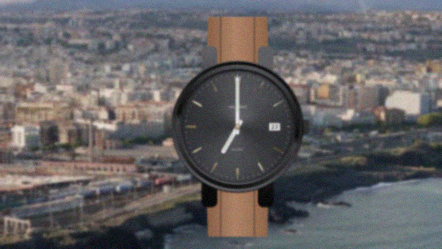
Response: 7:00
